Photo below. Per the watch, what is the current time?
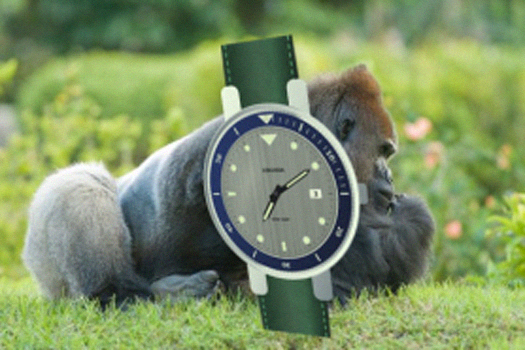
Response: 7:10
